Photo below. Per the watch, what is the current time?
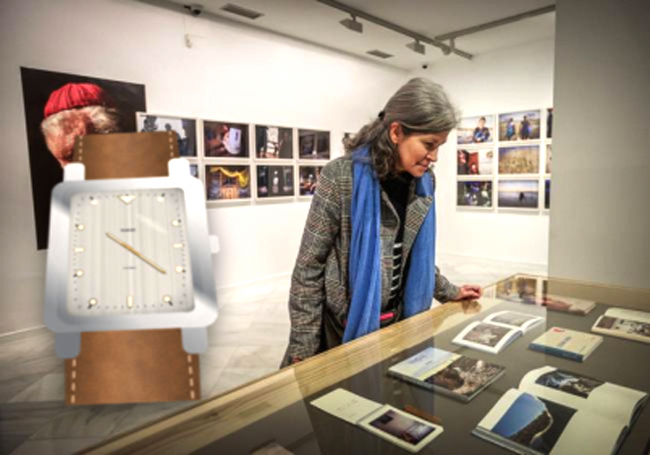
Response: 10:22
